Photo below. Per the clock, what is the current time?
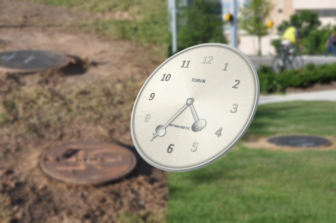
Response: 4:35
